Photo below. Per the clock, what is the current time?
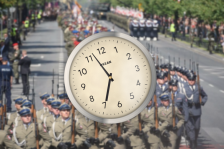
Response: 6:57
